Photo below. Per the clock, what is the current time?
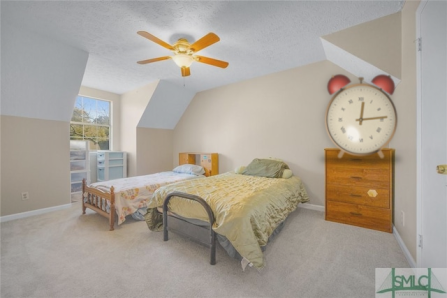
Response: 12:14
